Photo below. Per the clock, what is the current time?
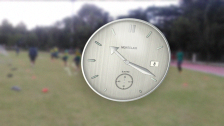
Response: 10:19
